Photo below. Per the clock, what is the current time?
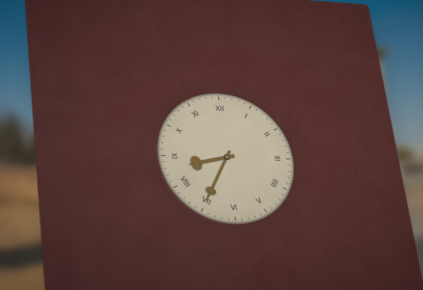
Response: 8:35
